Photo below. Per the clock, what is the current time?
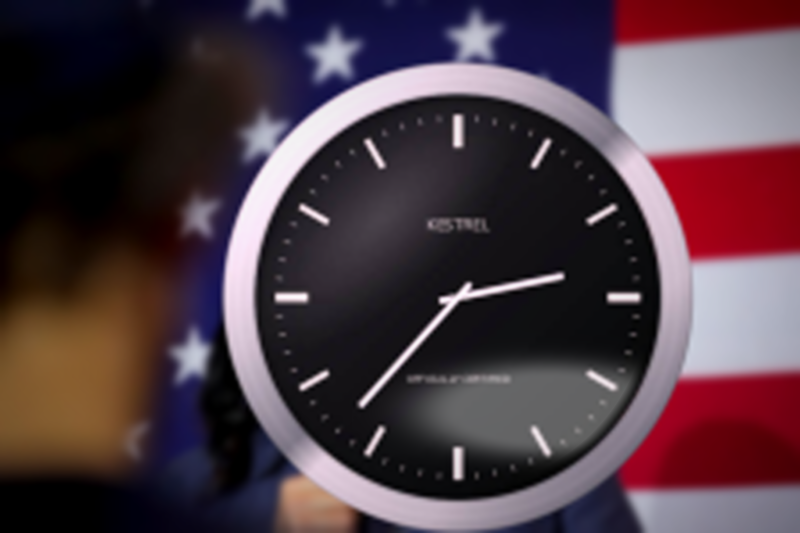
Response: 2:37
